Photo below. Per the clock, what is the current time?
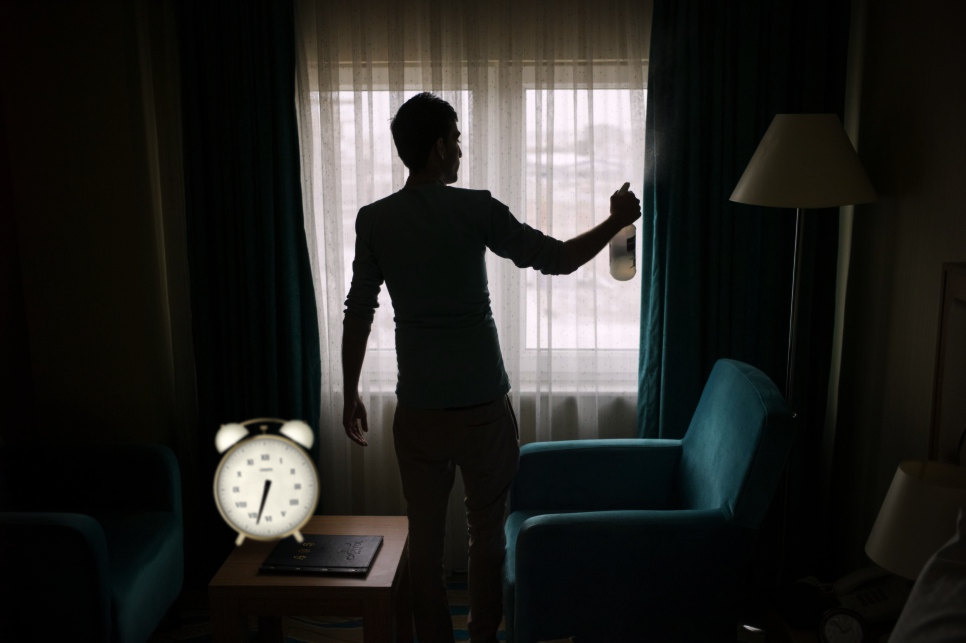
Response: 6:33
